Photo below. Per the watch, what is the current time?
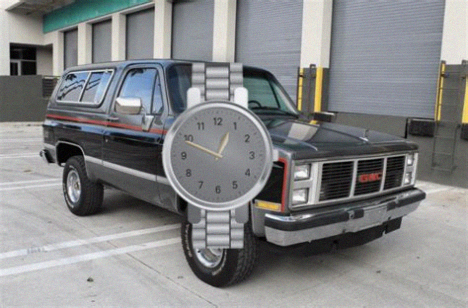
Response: 12:49
